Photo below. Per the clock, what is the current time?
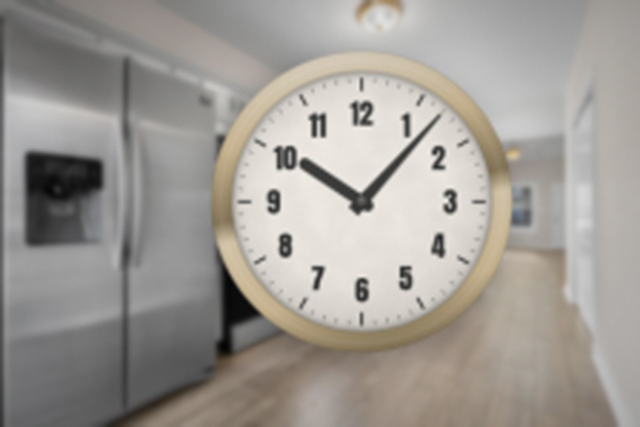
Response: 10:07
